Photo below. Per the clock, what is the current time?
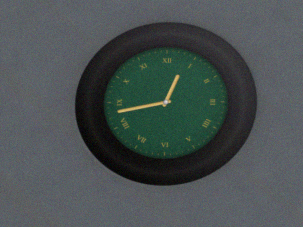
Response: 12:43
